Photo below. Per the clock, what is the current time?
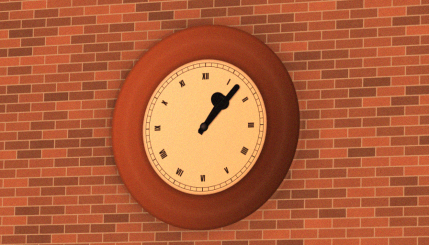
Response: 1:07
